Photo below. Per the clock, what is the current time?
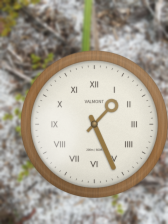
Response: 1:26
